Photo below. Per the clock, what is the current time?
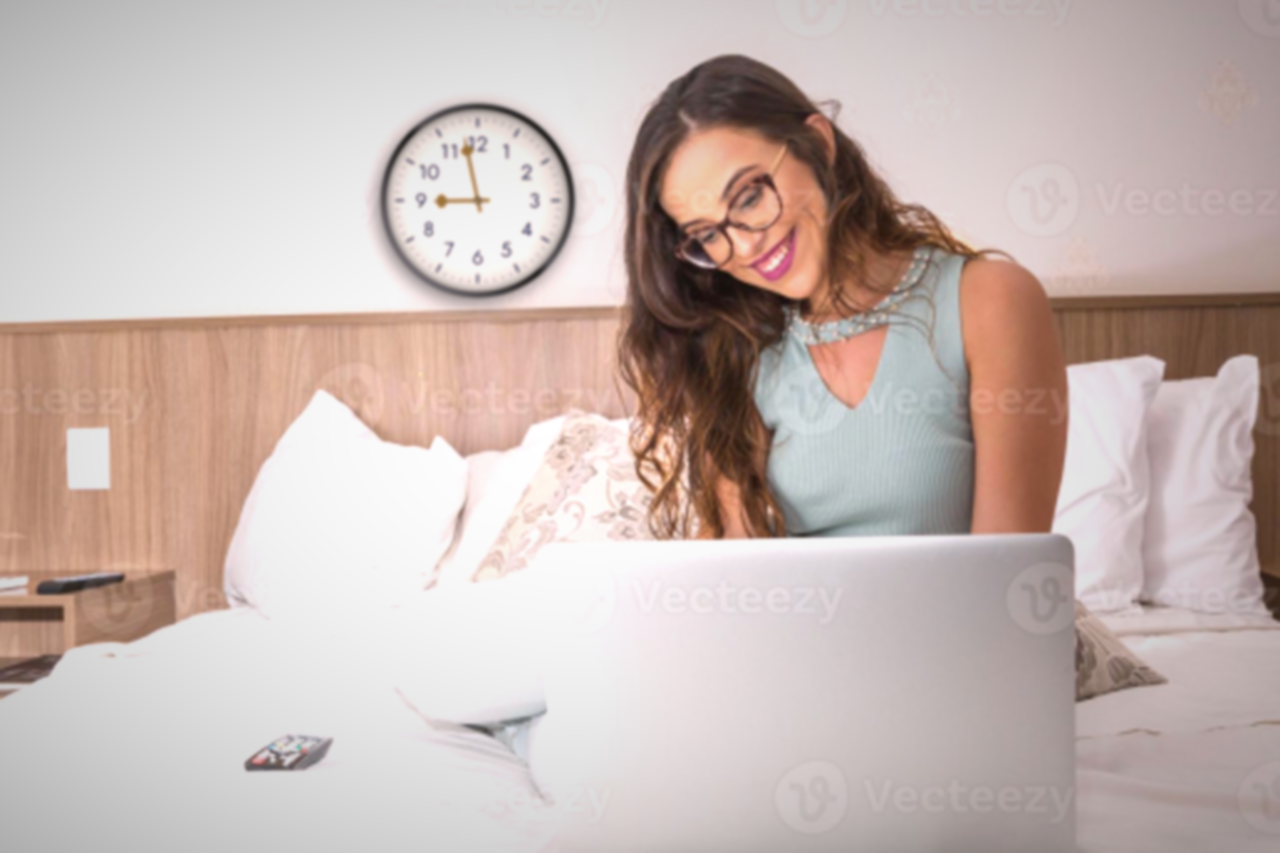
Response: 8:58
